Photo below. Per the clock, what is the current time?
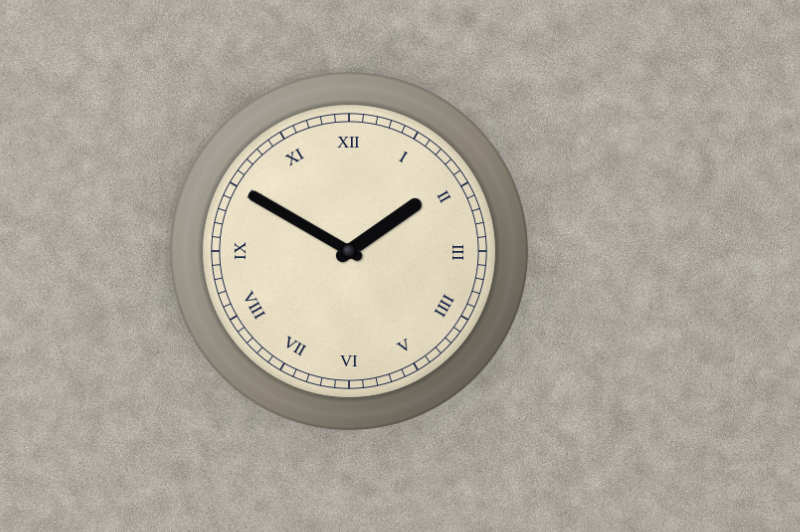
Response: 1:50
